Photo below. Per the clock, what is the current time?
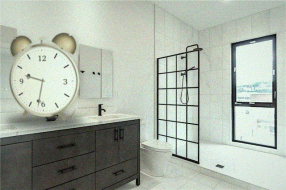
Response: 9:32
